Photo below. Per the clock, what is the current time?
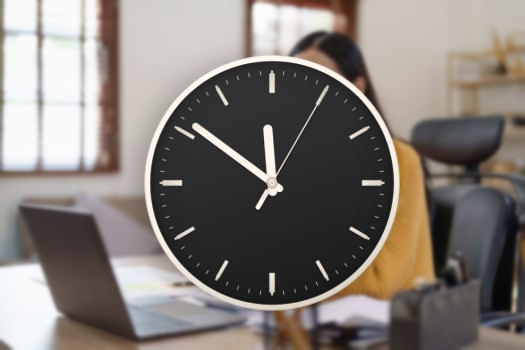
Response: 11:51:05
